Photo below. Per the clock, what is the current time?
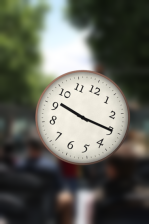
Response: 9:15
